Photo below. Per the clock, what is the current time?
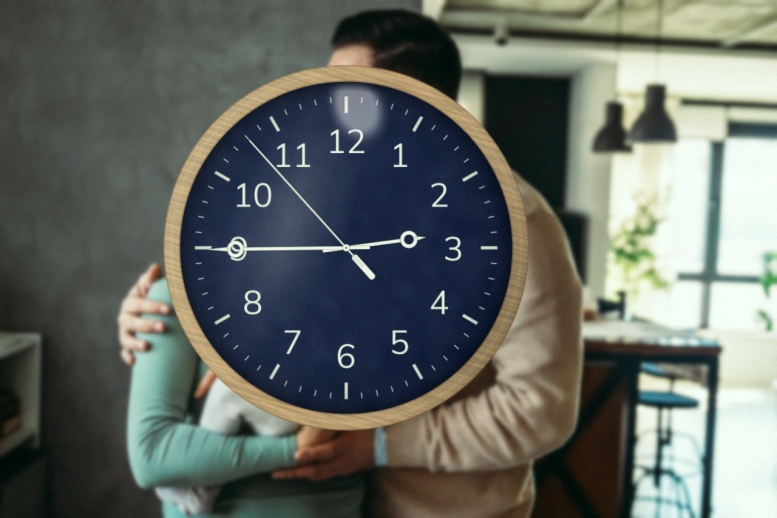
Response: 2:44:53
